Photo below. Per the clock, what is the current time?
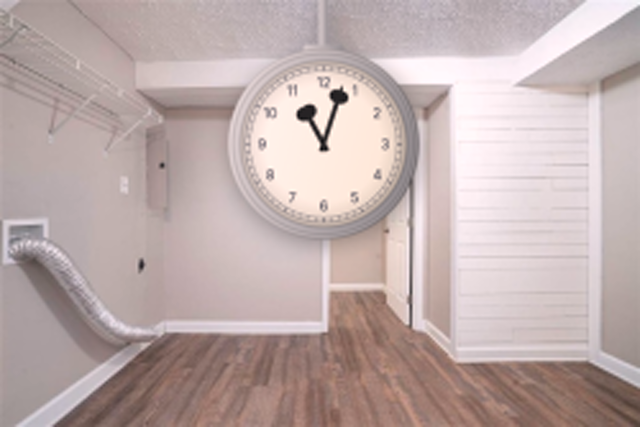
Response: 11:03
